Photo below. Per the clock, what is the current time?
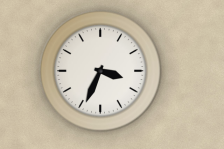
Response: 3:34
